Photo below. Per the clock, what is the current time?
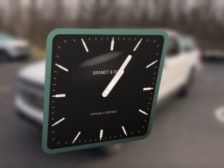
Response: 1:05
